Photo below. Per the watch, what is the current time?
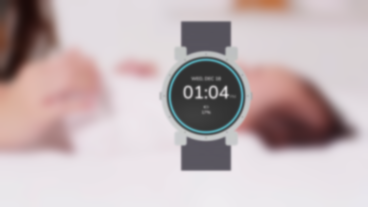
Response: 1:04
